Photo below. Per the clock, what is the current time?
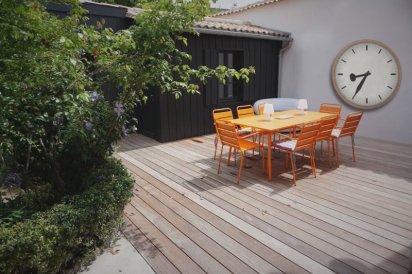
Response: 8:35
